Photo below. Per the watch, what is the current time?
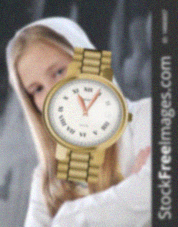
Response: 11:04
